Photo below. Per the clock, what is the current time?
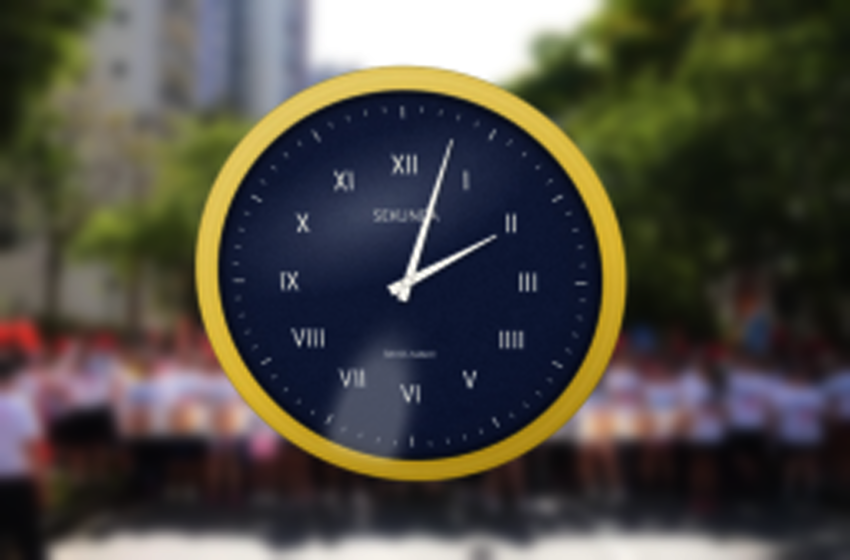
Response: 2:03
